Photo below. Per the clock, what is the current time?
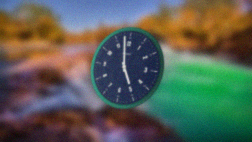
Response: 4:58
